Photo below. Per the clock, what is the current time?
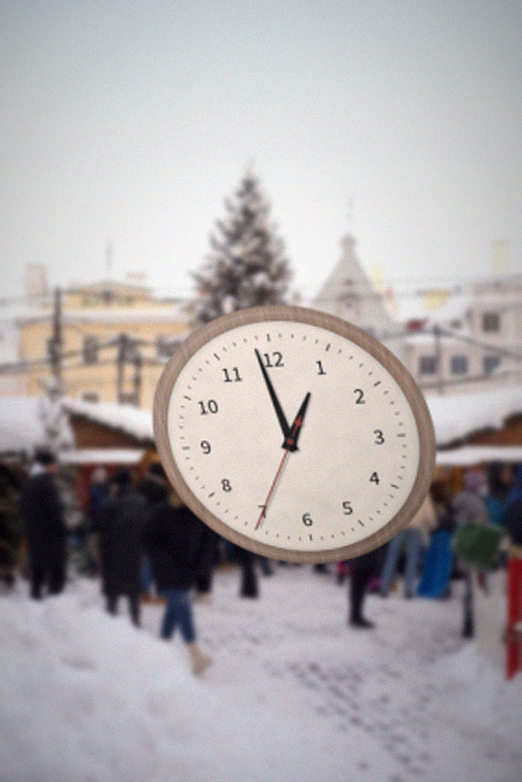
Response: 12:58:35
